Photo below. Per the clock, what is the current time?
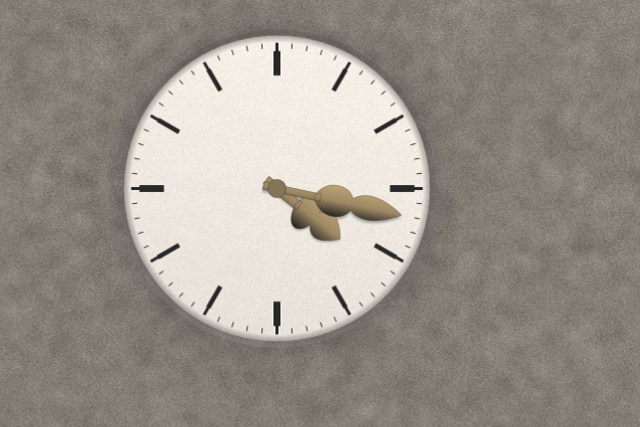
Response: 4:17
